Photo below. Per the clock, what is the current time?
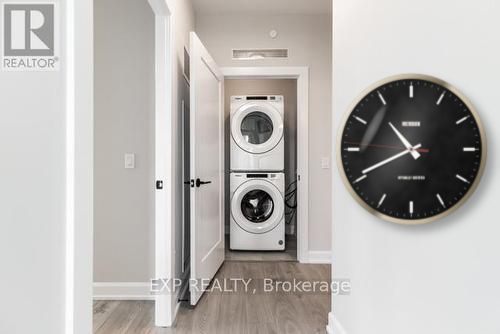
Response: 10:40:46
